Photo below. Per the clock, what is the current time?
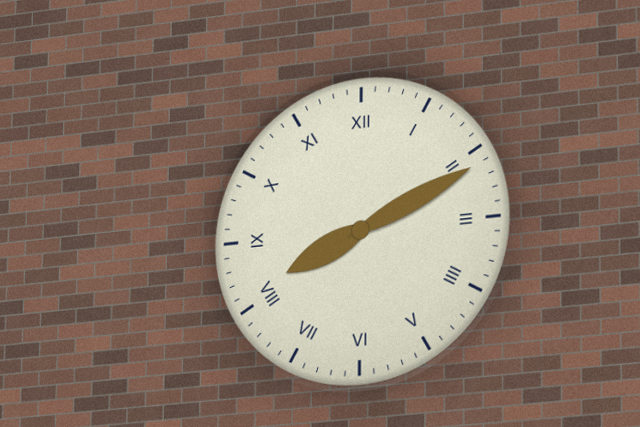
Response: 8:11
